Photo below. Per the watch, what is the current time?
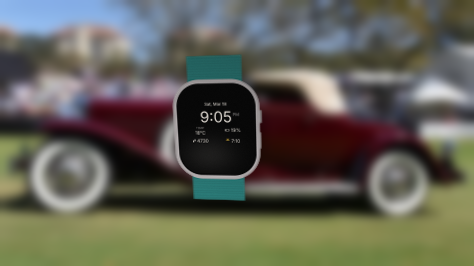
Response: 9:05
